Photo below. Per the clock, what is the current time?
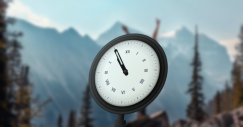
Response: 10:55
